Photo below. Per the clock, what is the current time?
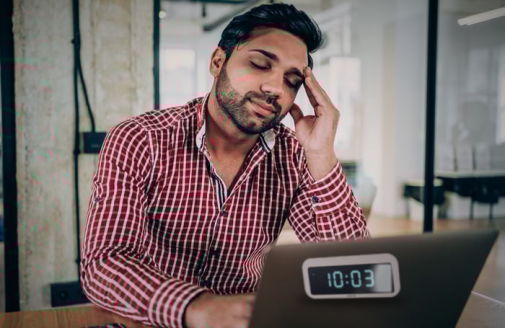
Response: 10:03
